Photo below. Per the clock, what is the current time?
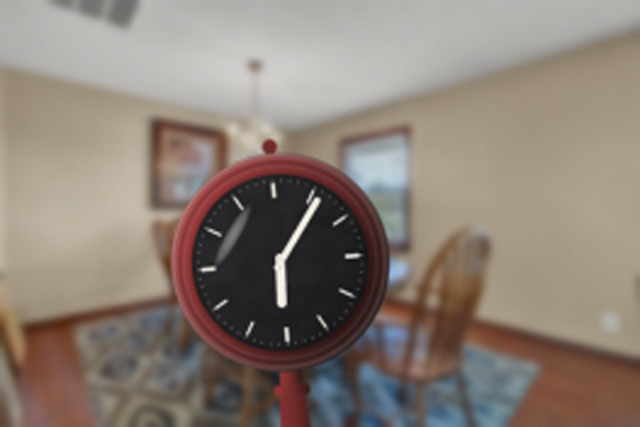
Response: 6:06
